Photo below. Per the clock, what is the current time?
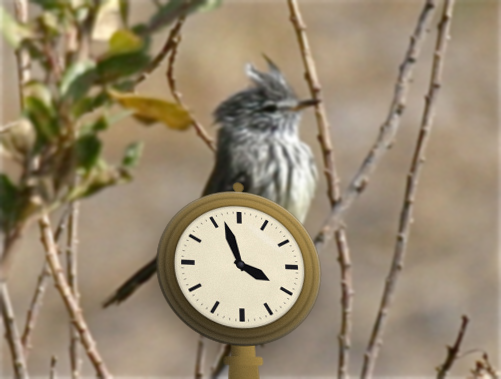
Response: 3:57
